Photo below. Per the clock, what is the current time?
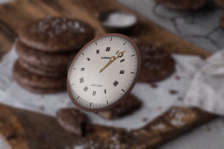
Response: 1:07
